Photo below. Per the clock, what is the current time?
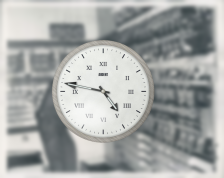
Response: 4:47
